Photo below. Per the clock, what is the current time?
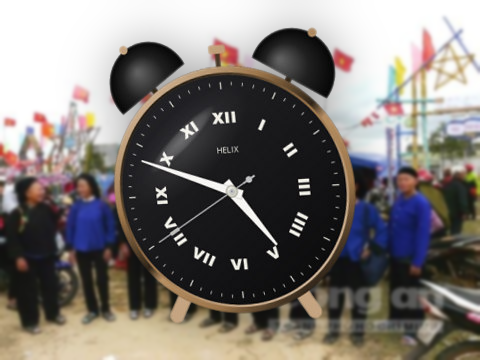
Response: 4:48:40
